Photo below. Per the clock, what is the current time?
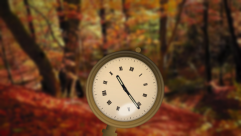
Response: 10:21
